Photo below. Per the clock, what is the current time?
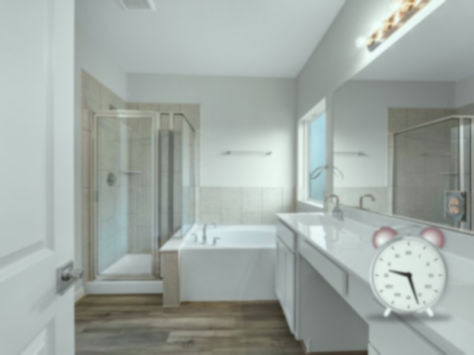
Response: 9:27
